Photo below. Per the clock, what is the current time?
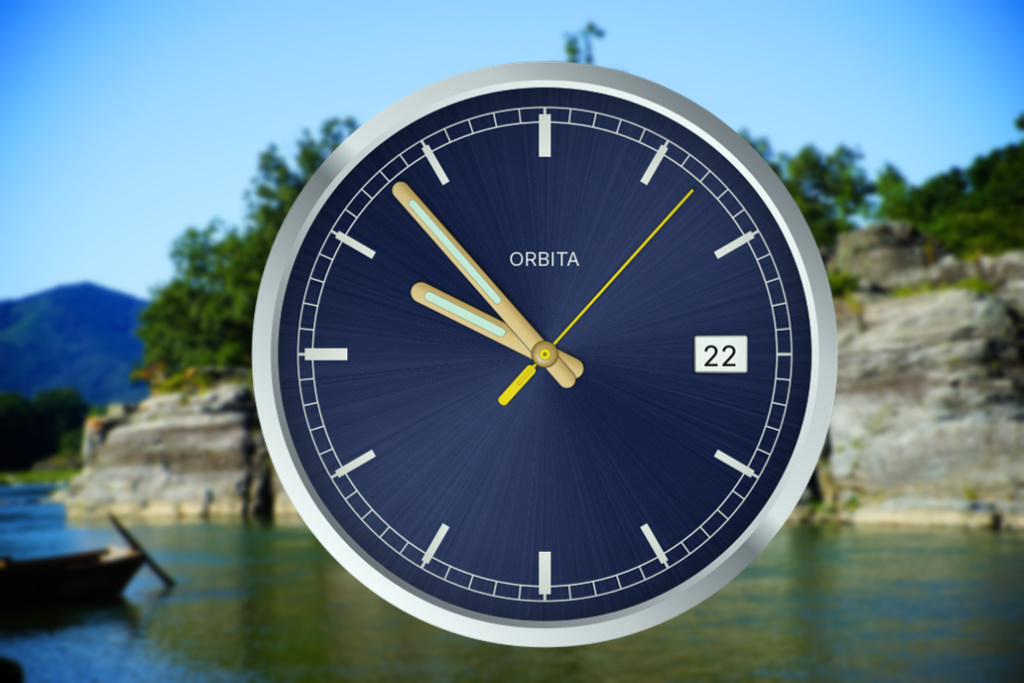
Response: 9:53:07
